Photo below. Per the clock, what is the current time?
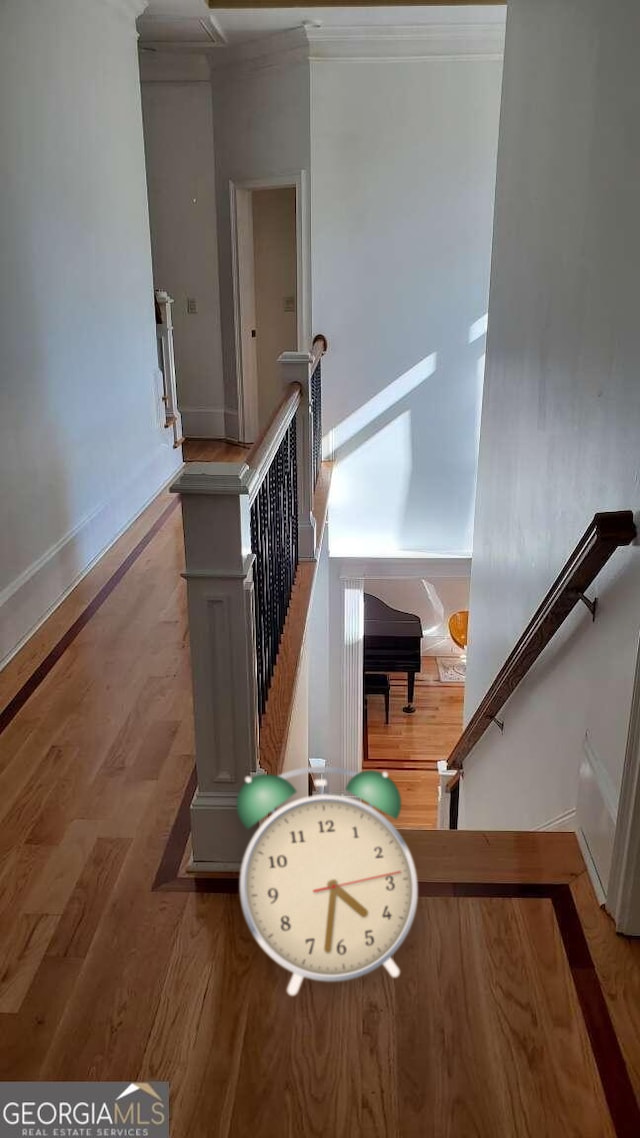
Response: 4:32:14
